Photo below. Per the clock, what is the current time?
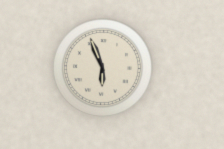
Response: 5:56
